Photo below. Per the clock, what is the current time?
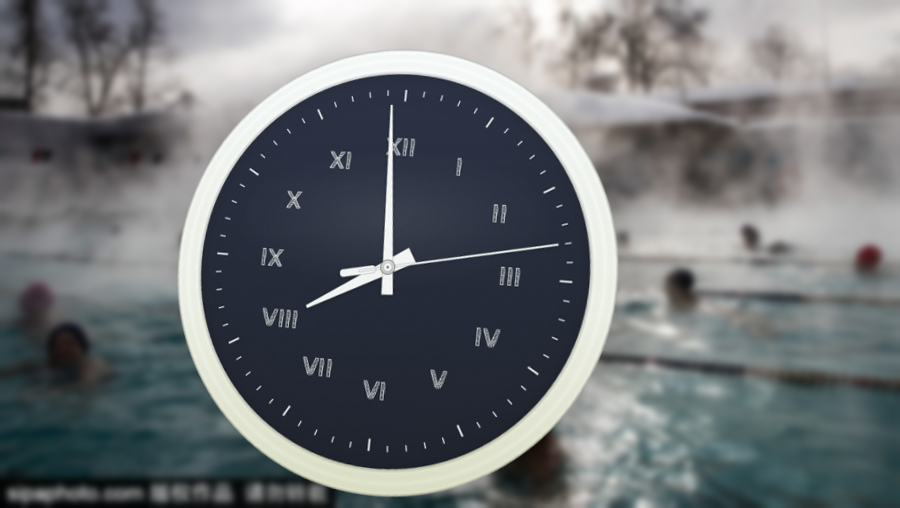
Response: 7:59:13
